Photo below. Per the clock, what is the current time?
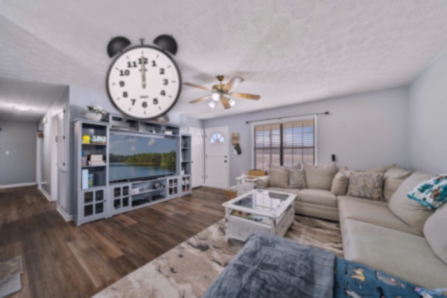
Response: 12:00
